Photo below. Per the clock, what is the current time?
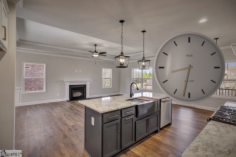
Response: 8:32
